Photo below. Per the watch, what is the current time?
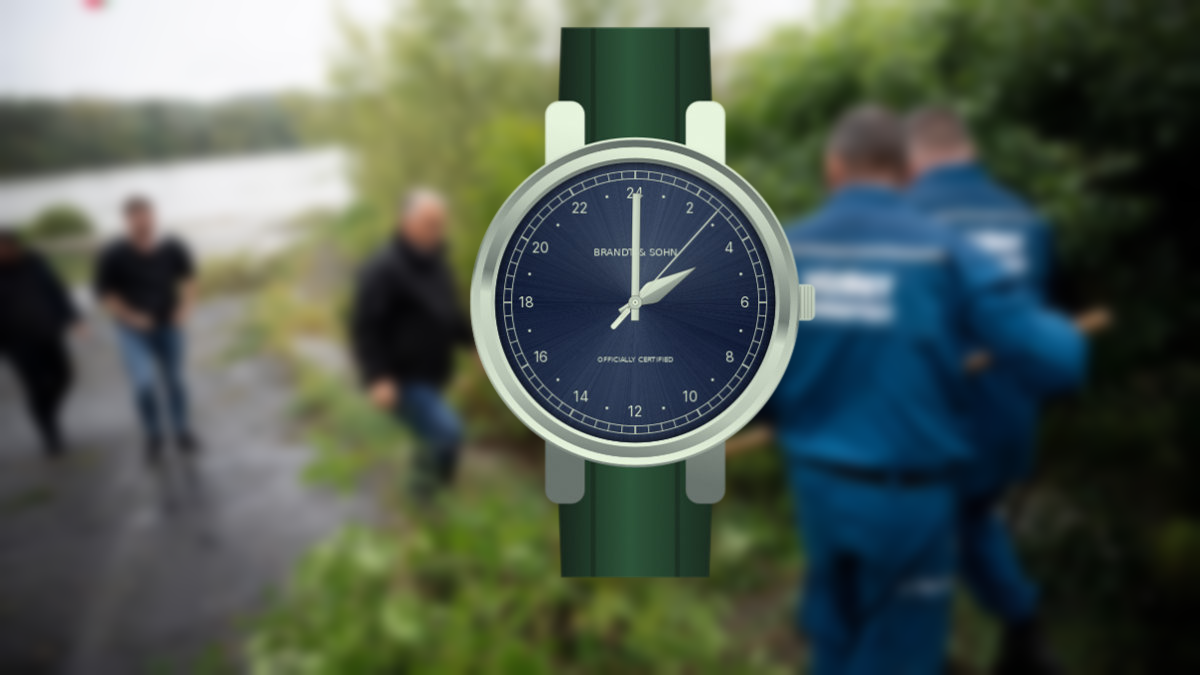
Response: 4:00:07
